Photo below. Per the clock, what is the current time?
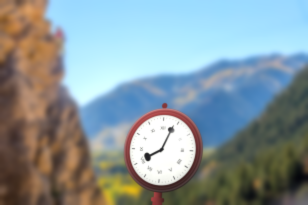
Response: 8:04
